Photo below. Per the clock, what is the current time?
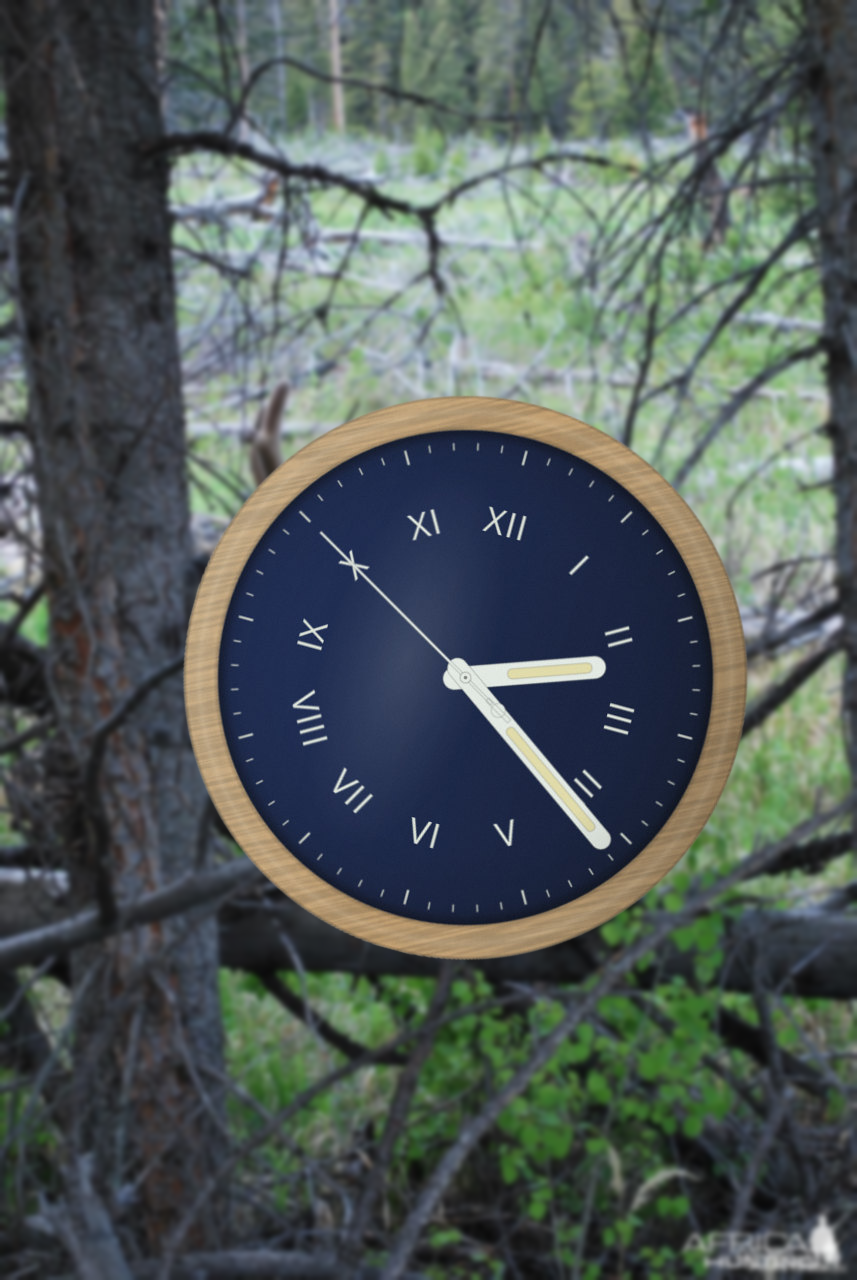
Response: 2:20:50
